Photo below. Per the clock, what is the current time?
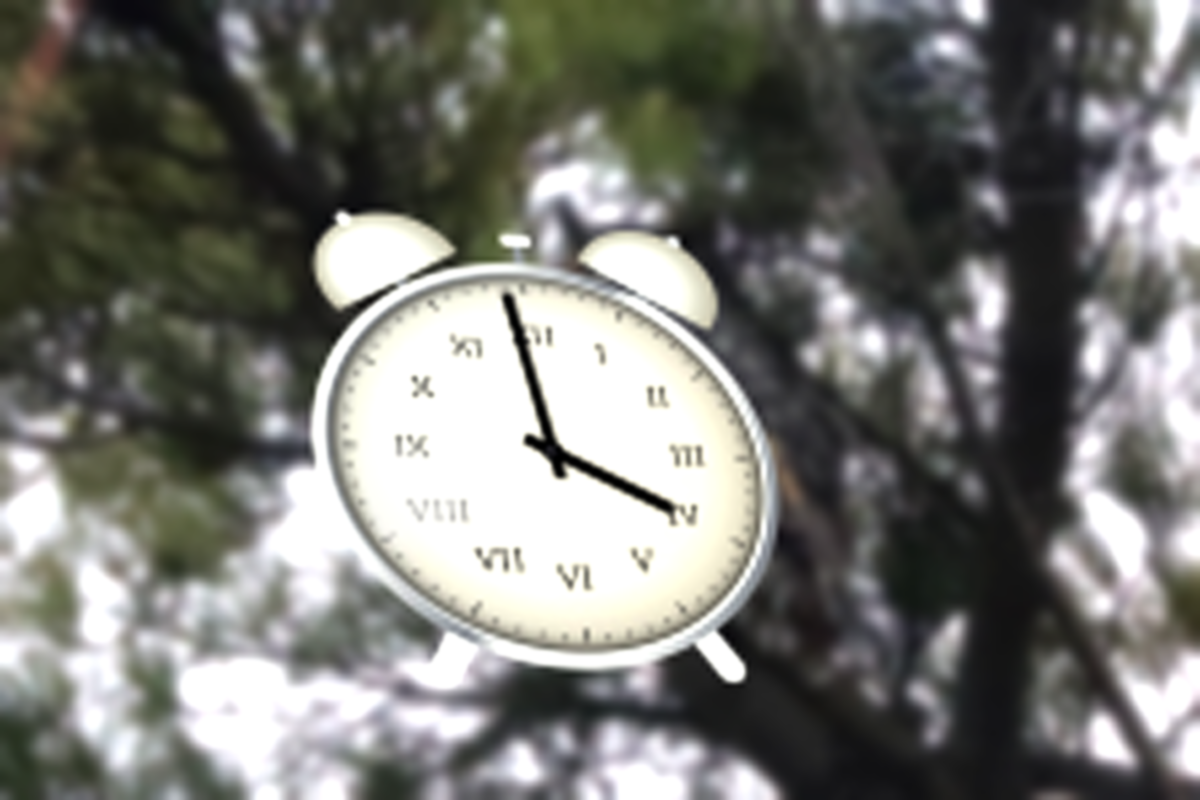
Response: 3:59
